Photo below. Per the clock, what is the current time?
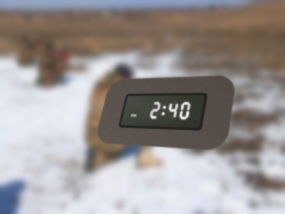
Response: 2:40
